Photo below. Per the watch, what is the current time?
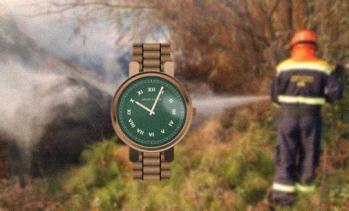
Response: 10:04
